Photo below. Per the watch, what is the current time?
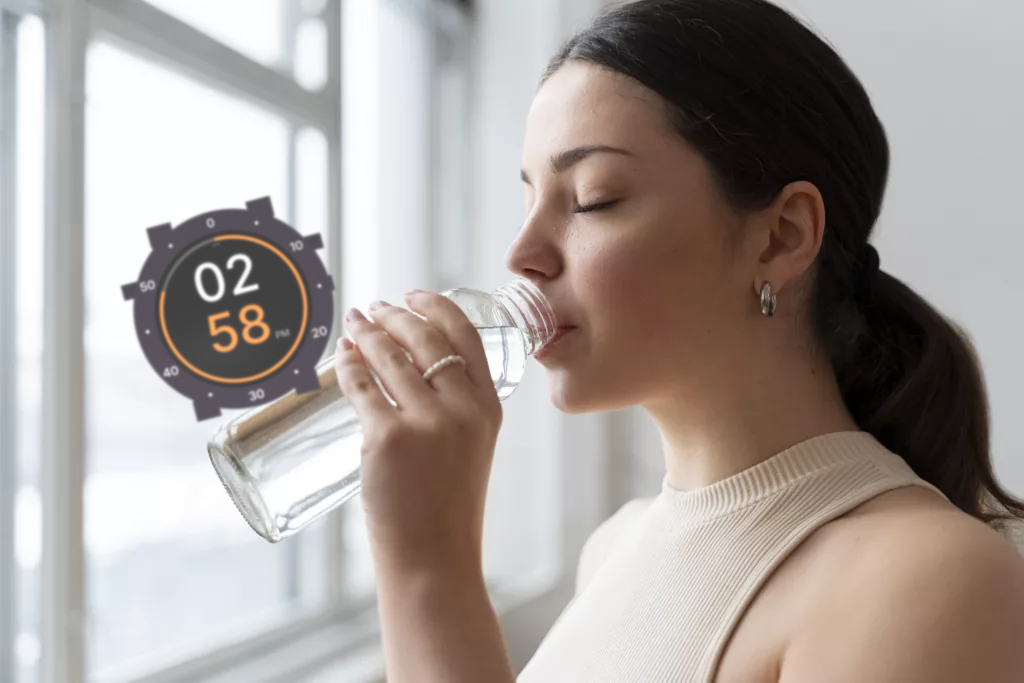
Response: 2:58
